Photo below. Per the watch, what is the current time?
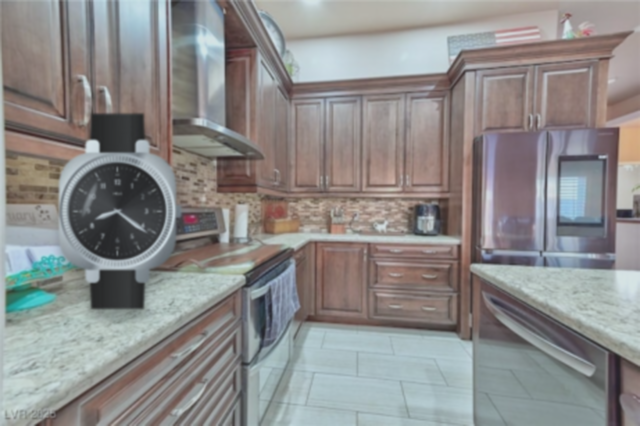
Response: 8:21
